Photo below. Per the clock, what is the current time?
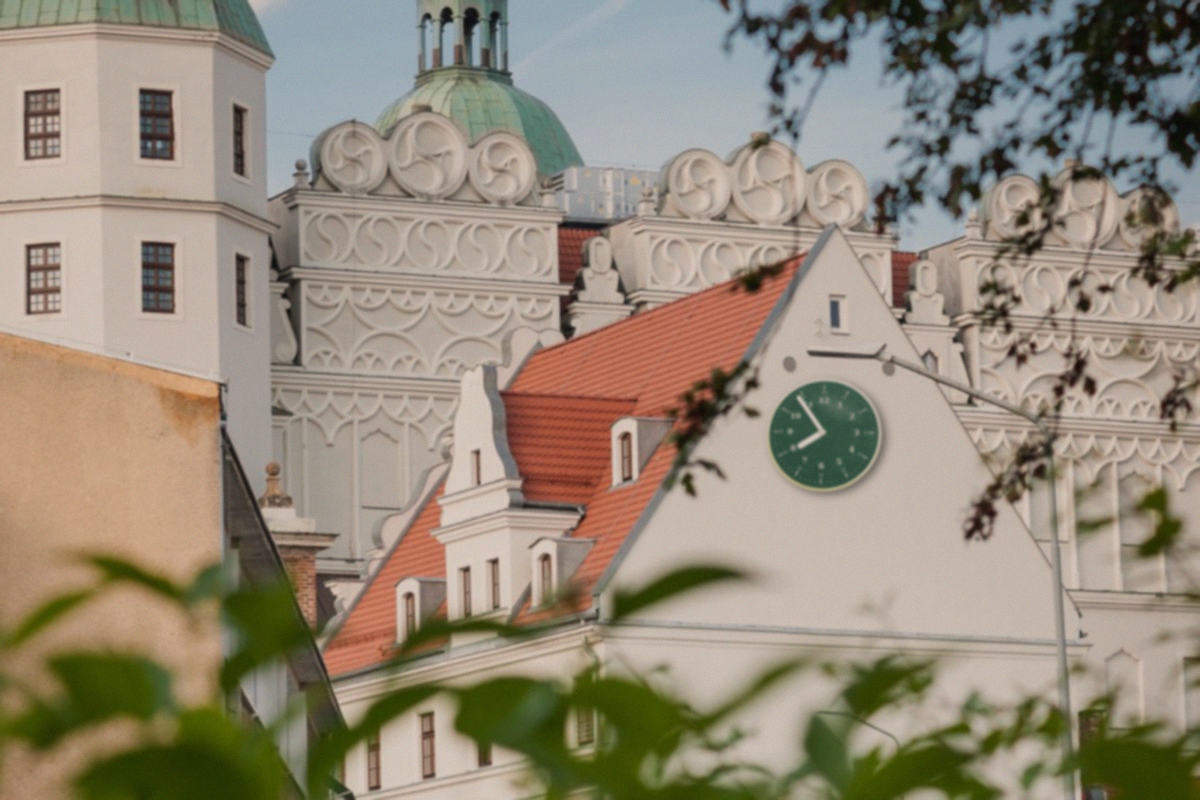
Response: 7:54
